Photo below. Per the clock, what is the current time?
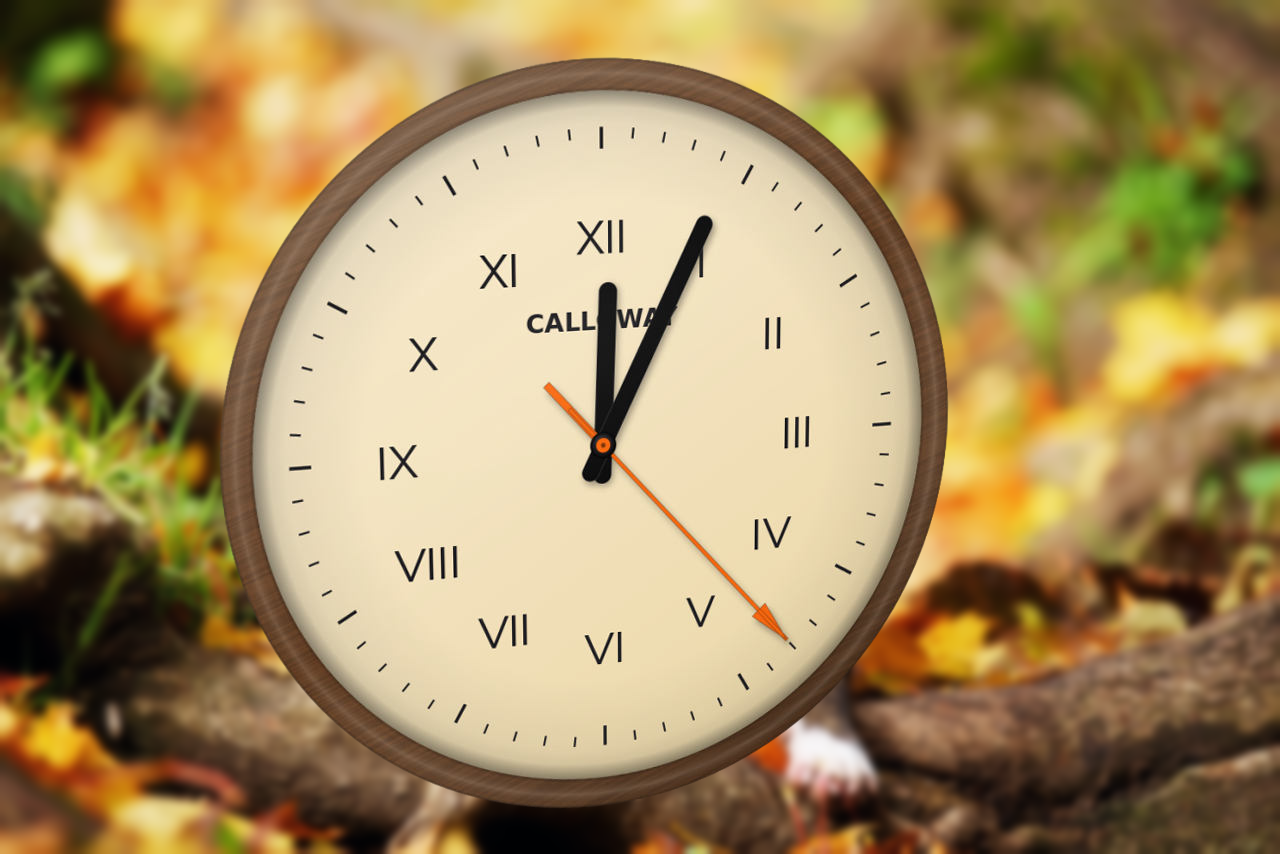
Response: 12:04:23
